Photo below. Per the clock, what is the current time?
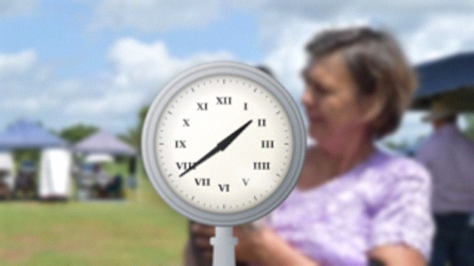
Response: 1:39
